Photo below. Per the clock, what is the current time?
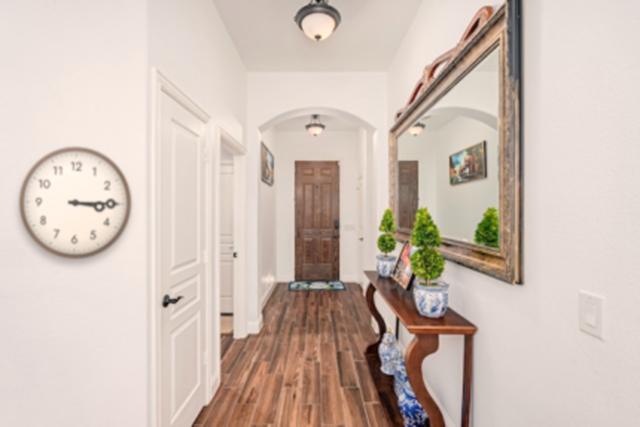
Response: 3:15
